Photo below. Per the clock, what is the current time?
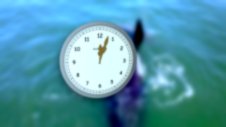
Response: 12:03
